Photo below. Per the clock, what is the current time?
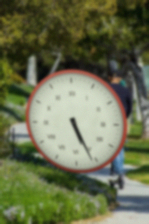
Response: 5:26
